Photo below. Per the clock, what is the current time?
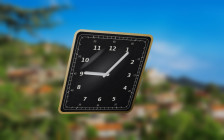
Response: 9:06
